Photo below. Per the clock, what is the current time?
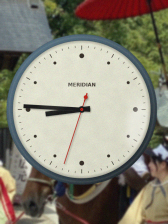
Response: 8:45:33
